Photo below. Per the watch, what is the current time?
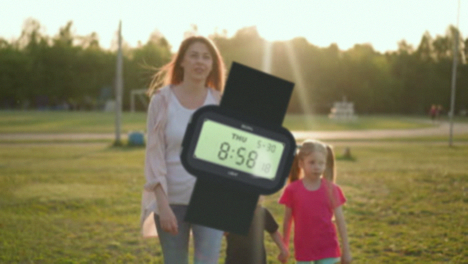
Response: 8:58
